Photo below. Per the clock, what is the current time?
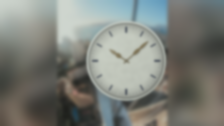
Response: 10:08
